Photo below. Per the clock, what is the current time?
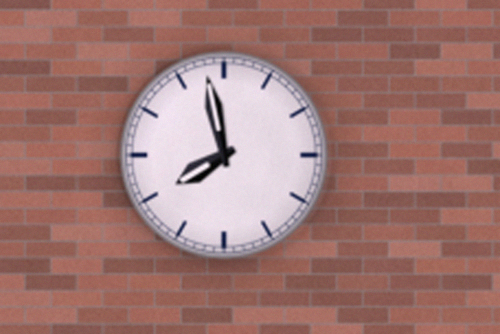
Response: 7:58
